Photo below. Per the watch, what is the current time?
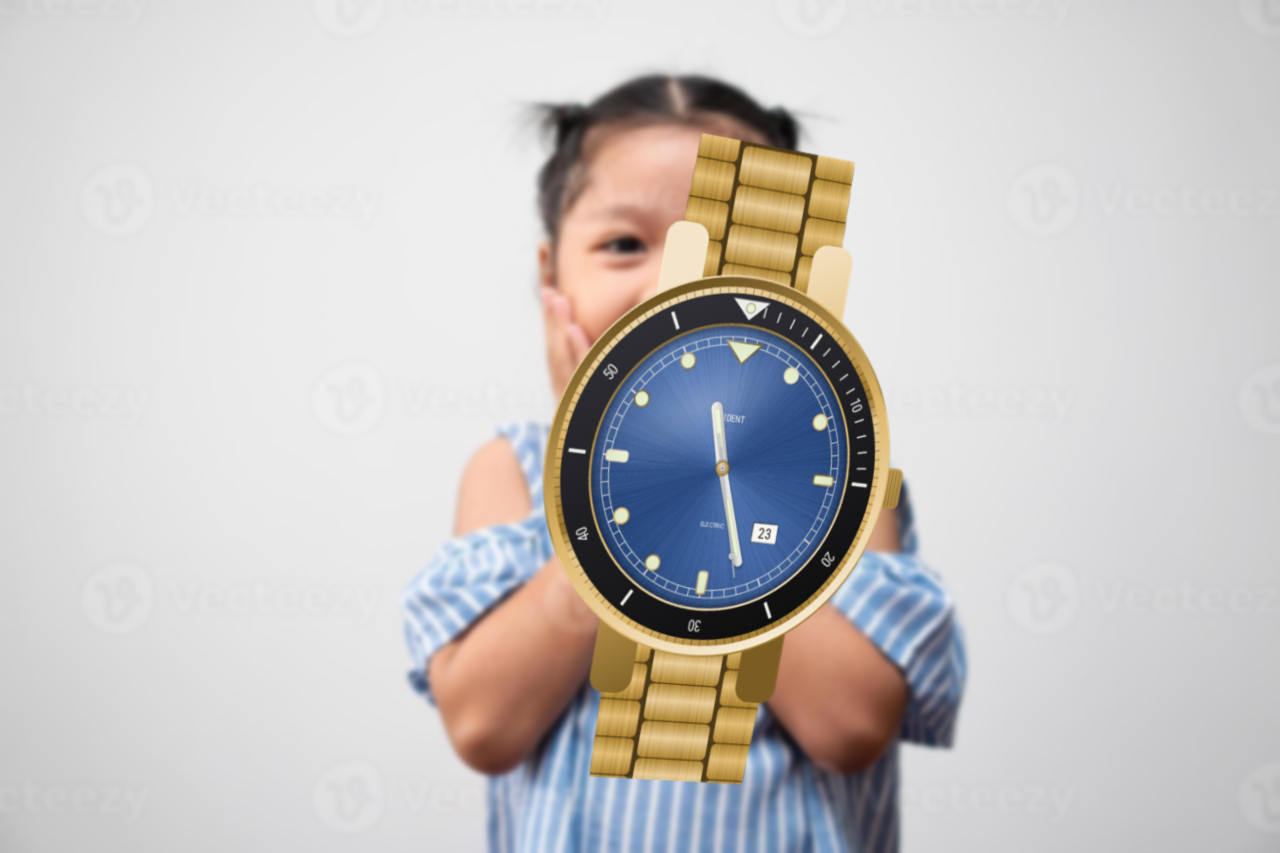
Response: 11:26:27
